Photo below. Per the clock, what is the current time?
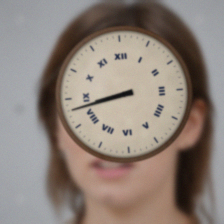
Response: 8:43
